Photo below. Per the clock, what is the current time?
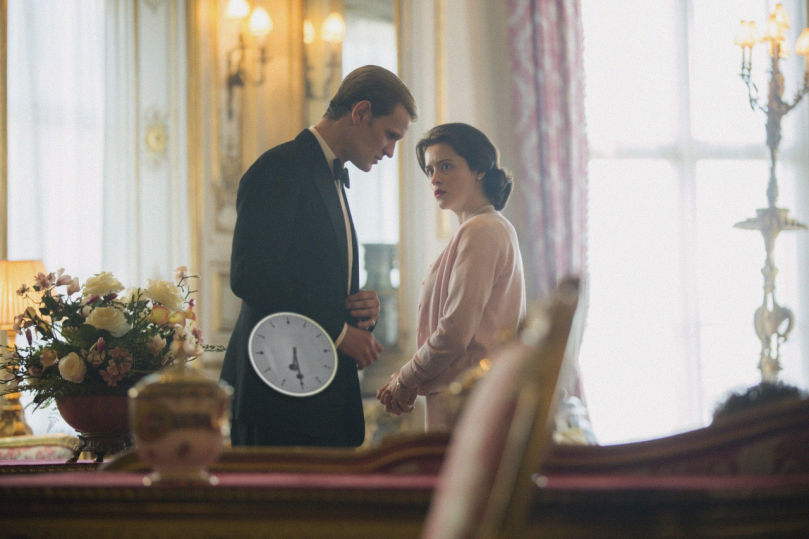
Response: 6:30
